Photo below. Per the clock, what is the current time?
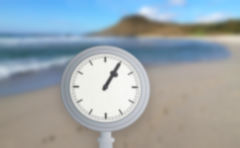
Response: 1:05
